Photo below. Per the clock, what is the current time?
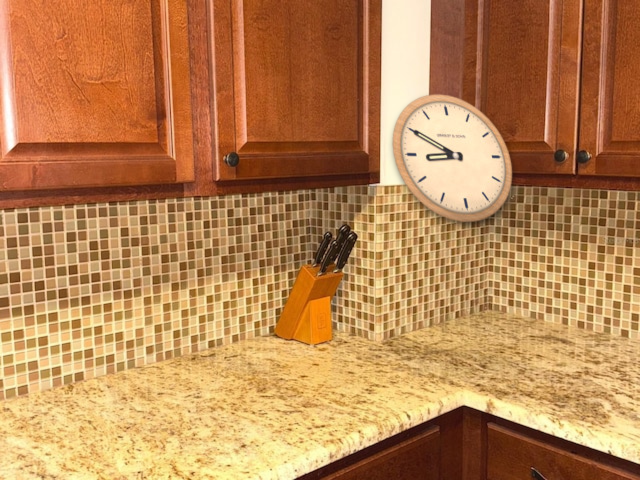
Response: 8:50
